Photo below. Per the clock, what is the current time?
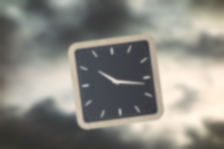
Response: 10:17
